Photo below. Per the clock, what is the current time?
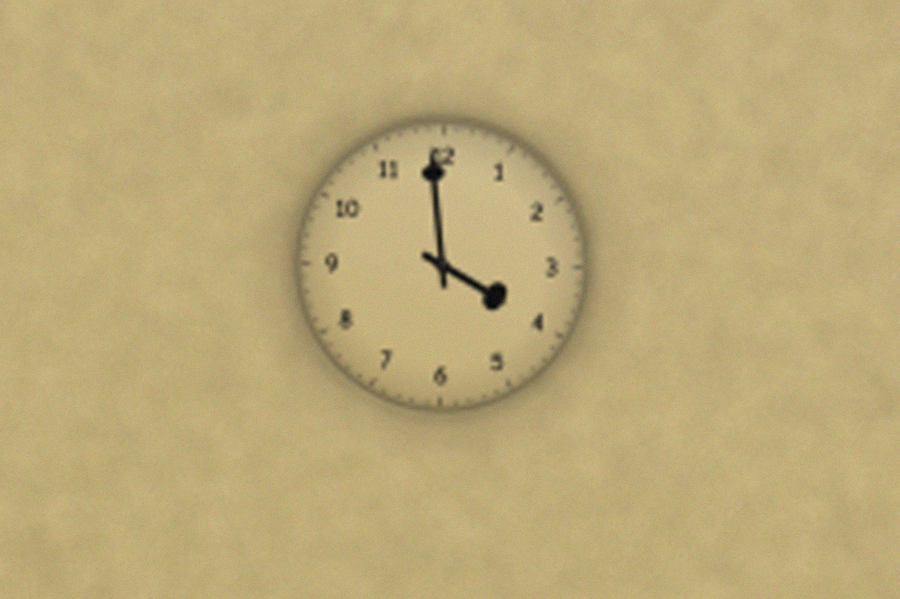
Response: 3:59
